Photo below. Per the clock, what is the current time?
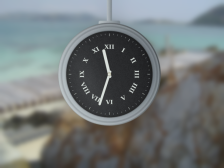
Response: 11:33
